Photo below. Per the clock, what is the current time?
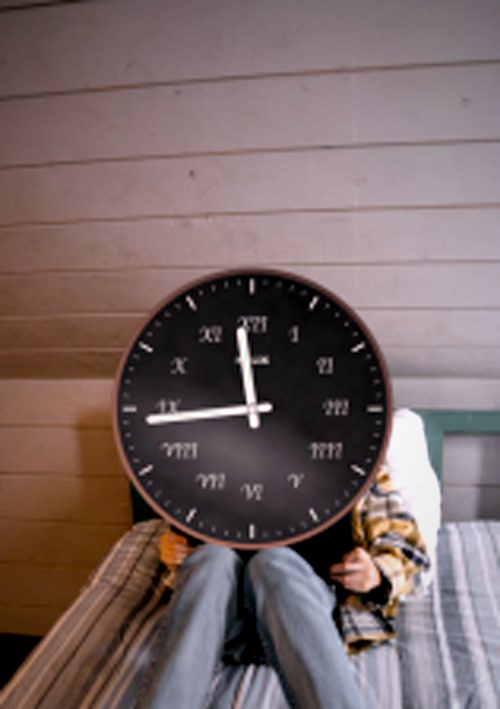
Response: 11:44
